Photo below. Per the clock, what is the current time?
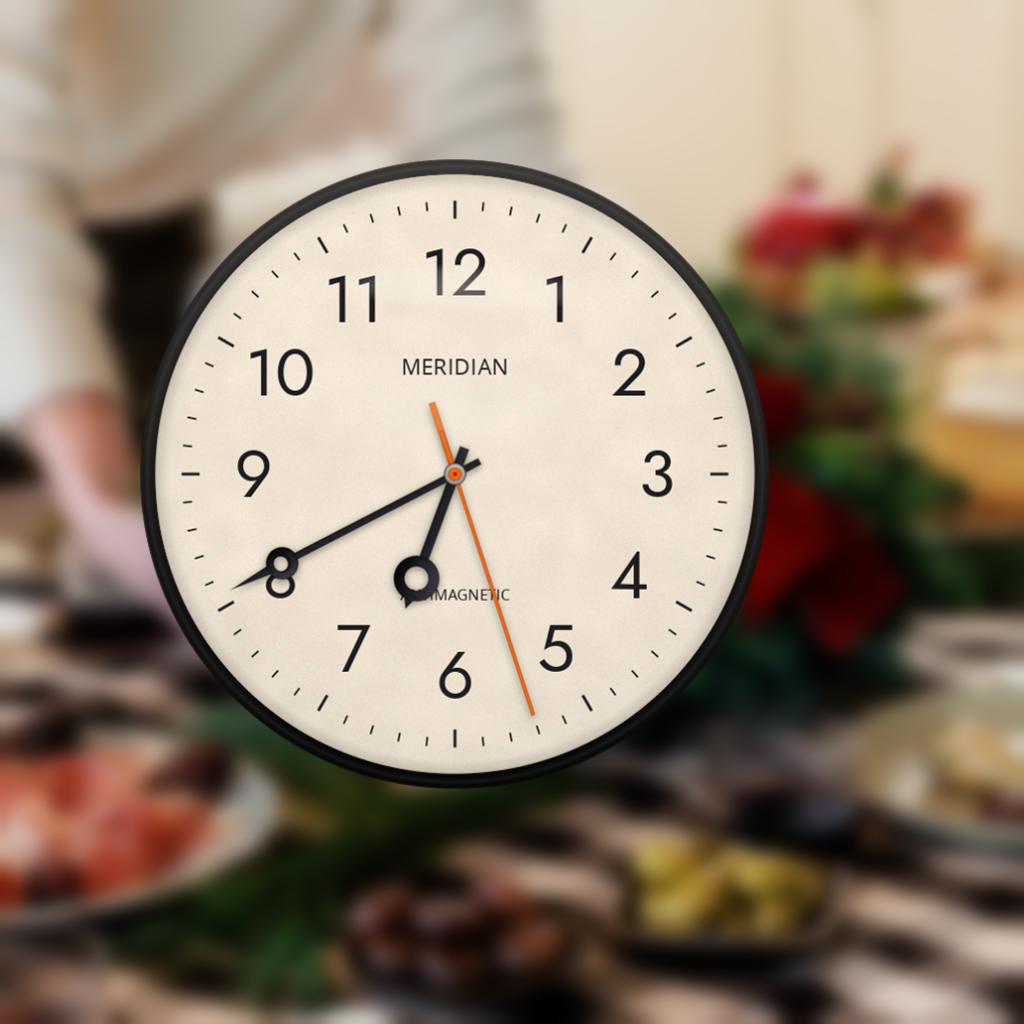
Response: 6:40:27
